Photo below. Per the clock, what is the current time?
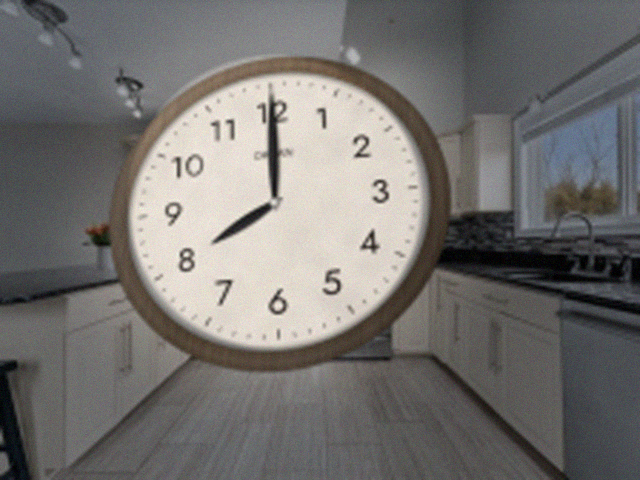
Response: 8:00
